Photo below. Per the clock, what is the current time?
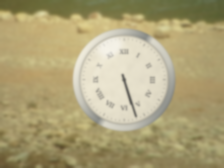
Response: 5:27
